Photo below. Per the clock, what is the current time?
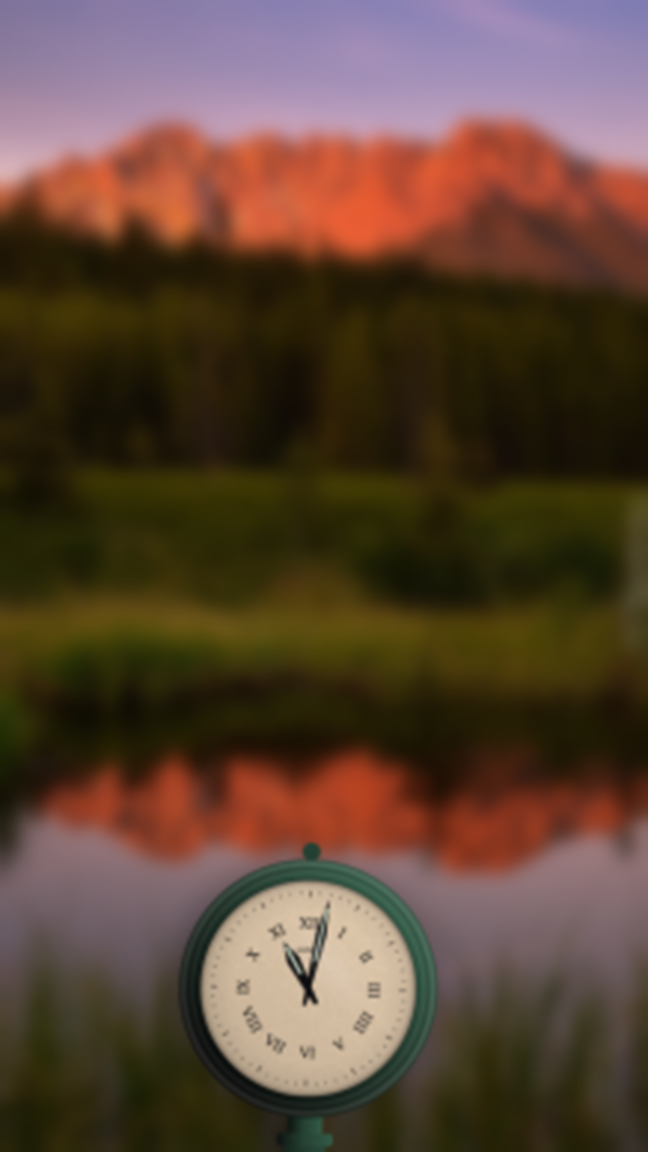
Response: 11:02
